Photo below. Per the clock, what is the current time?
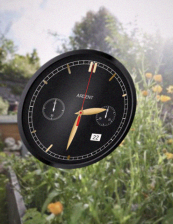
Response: 2:31
